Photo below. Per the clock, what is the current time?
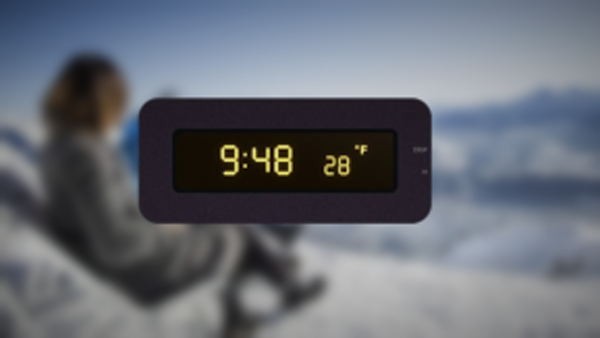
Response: 9:48
